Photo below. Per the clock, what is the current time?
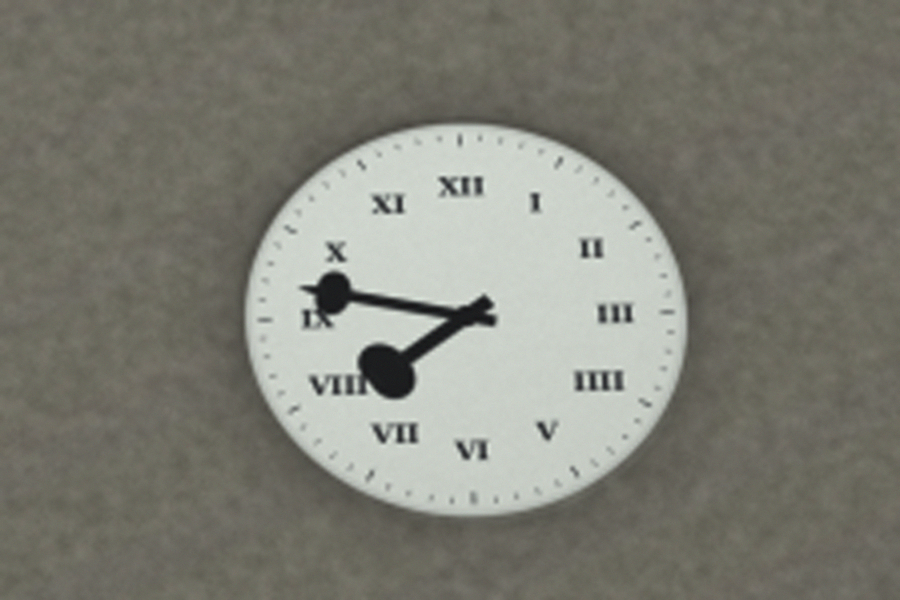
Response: 7:47
